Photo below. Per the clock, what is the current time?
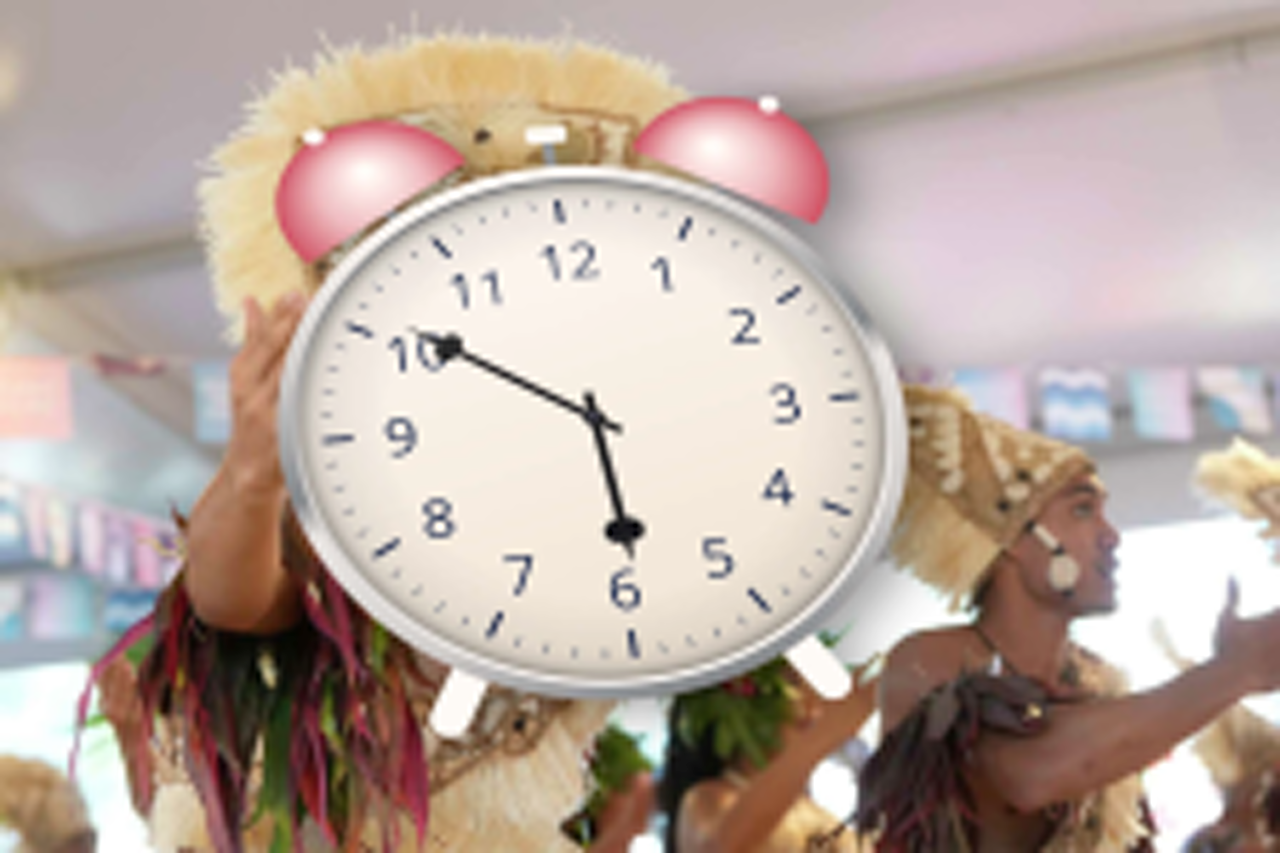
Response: 5:51
